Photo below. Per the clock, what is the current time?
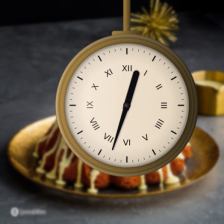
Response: 12:33
